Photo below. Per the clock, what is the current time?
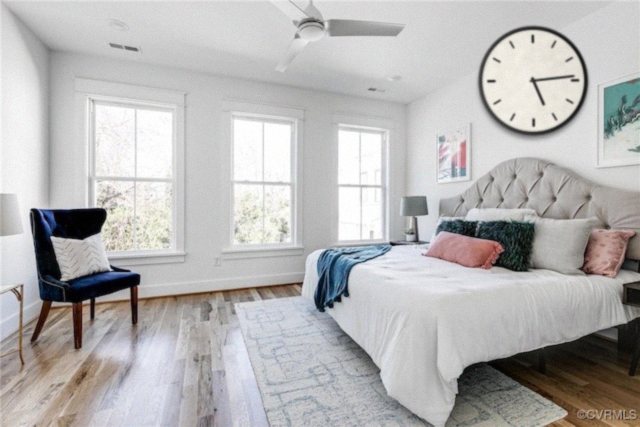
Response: 5:14
